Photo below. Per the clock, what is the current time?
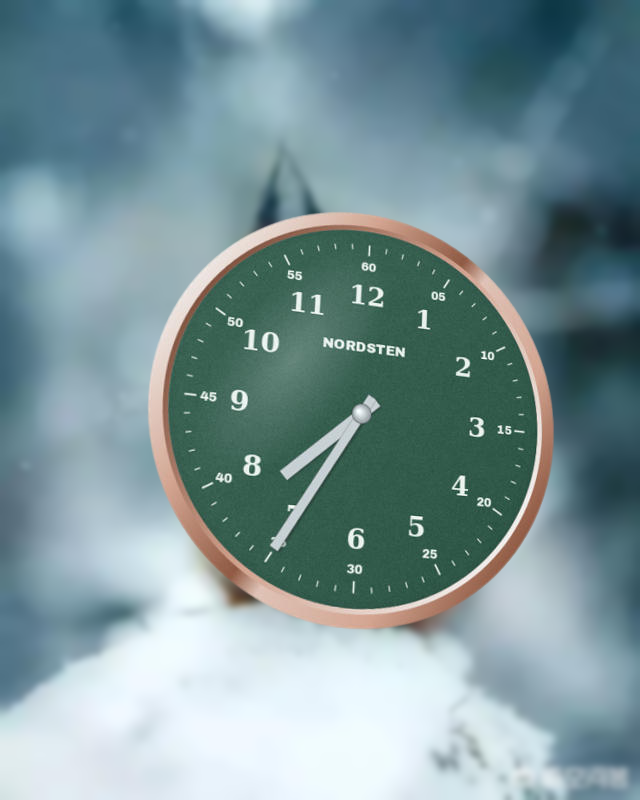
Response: 7:35
